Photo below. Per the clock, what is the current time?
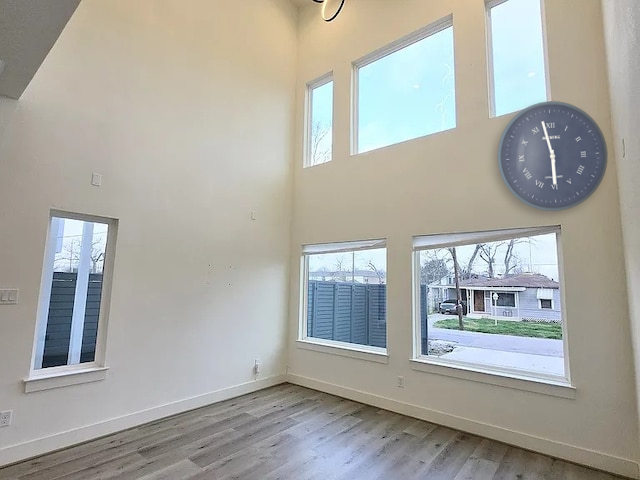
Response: 5:58
